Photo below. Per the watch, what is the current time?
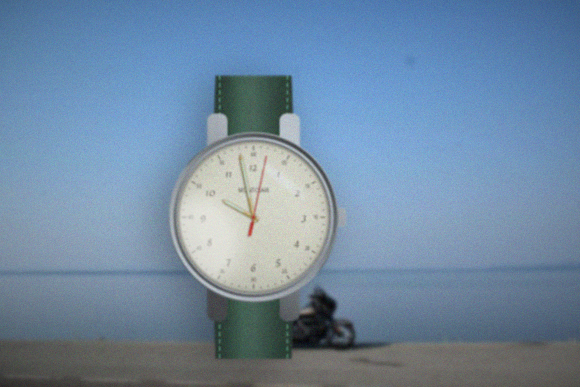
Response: 9:58:02
